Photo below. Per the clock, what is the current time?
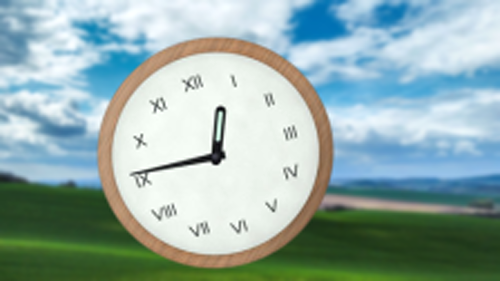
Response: 12:46
